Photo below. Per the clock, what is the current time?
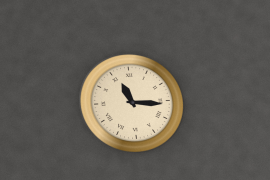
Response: 11:16
